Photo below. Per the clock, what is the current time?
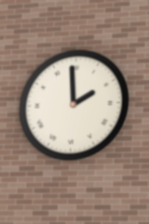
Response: 1:59
